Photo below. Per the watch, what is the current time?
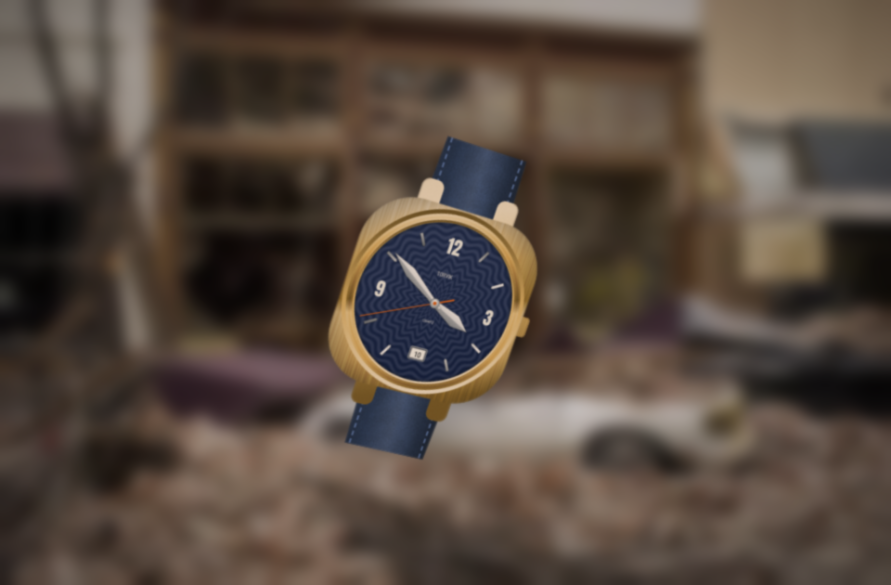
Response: 3:50:41
